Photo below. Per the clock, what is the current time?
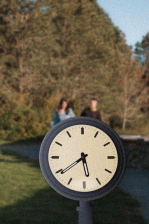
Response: 5:39
